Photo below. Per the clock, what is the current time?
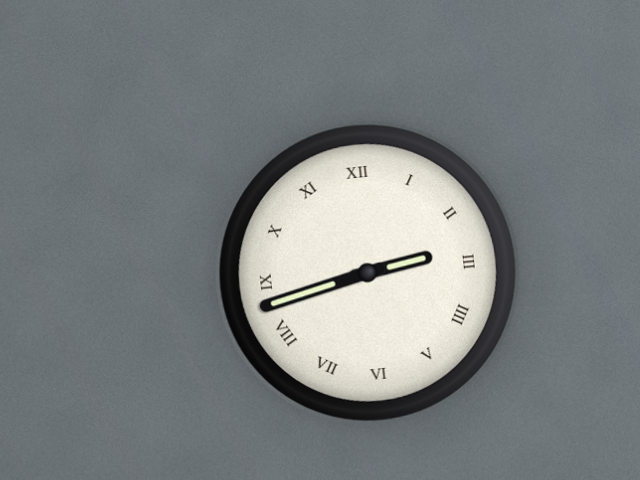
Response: 2:43
